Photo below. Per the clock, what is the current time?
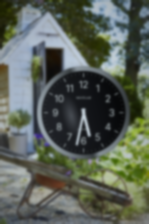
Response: 5:32
